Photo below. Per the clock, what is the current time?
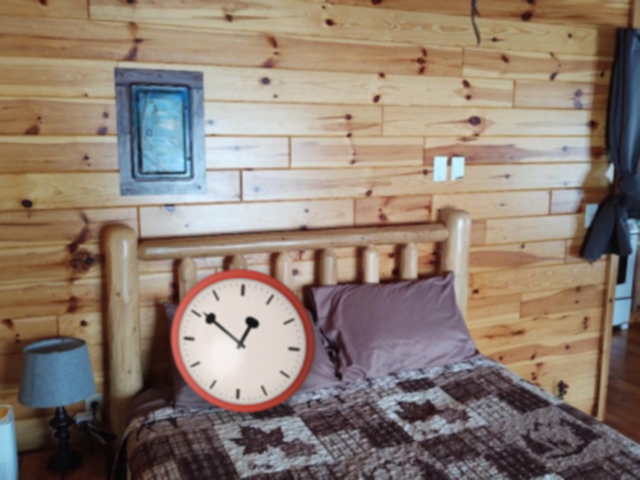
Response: 12:51
